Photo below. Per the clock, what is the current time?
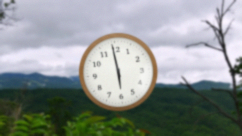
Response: 5:59
